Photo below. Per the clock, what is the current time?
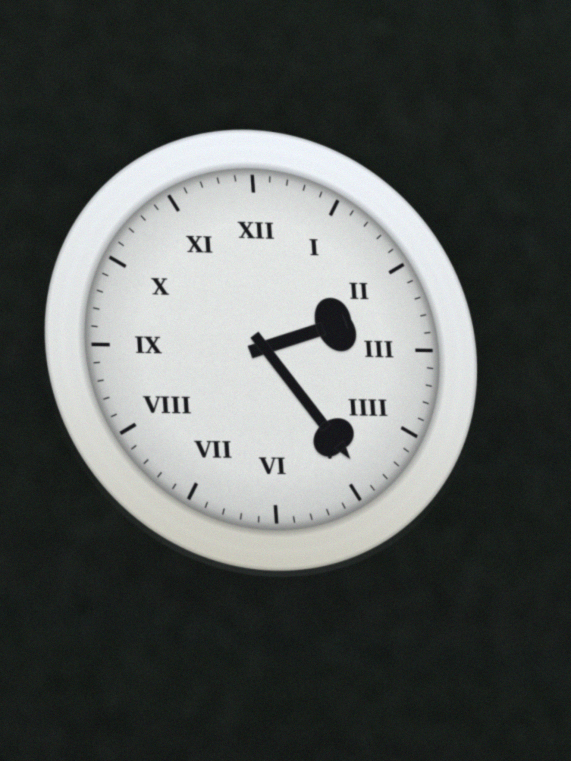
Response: 2:24
